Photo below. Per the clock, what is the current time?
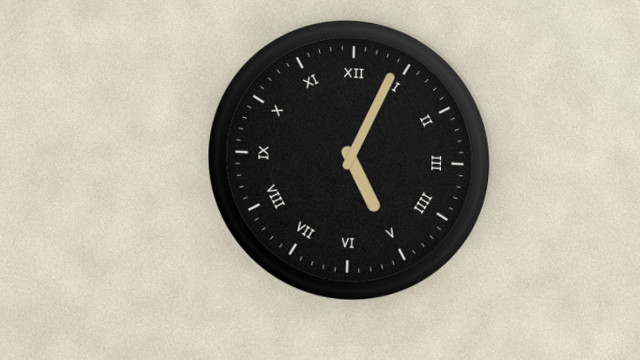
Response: 5:04
